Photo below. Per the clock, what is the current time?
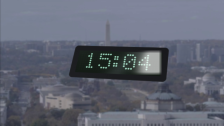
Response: 15:04
